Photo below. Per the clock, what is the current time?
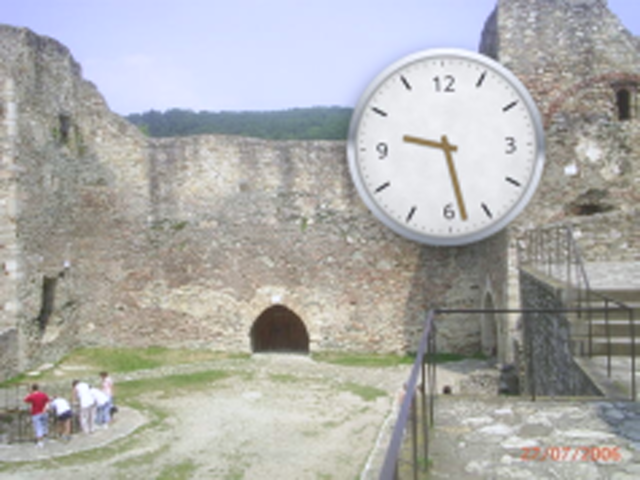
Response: 9:28
